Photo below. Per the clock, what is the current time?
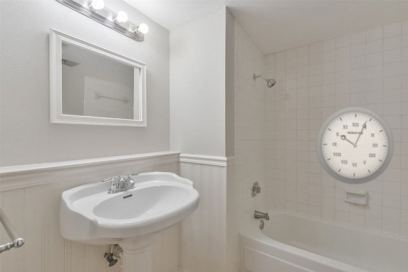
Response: 10:04
